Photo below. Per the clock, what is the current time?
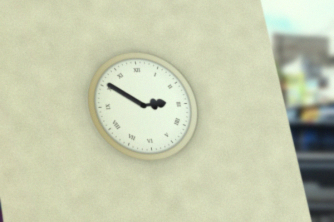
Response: 2:51
